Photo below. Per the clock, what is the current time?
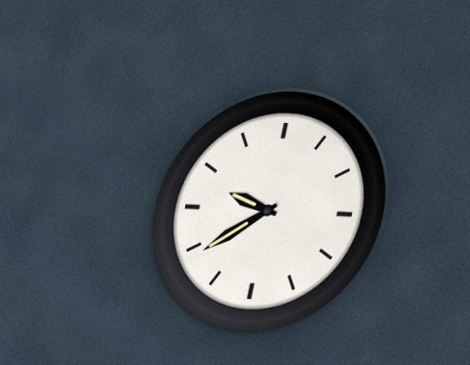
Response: 9:39
